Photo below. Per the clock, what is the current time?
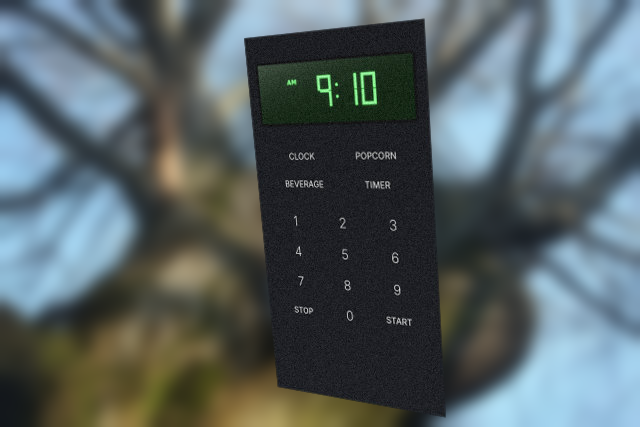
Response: 9:10
